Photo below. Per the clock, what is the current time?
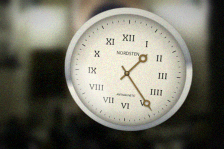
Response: 1:24
